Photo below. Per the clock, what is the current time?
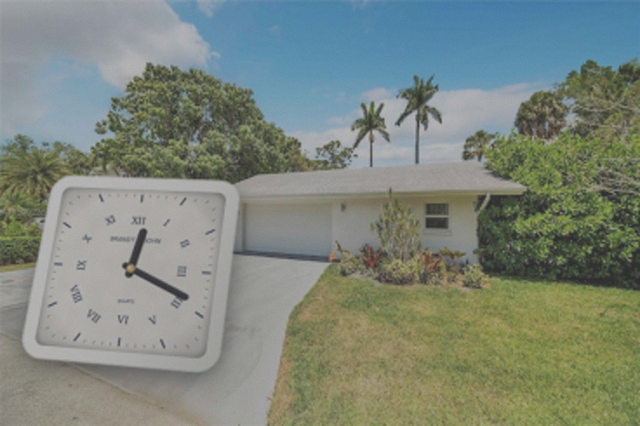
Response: 12:19
